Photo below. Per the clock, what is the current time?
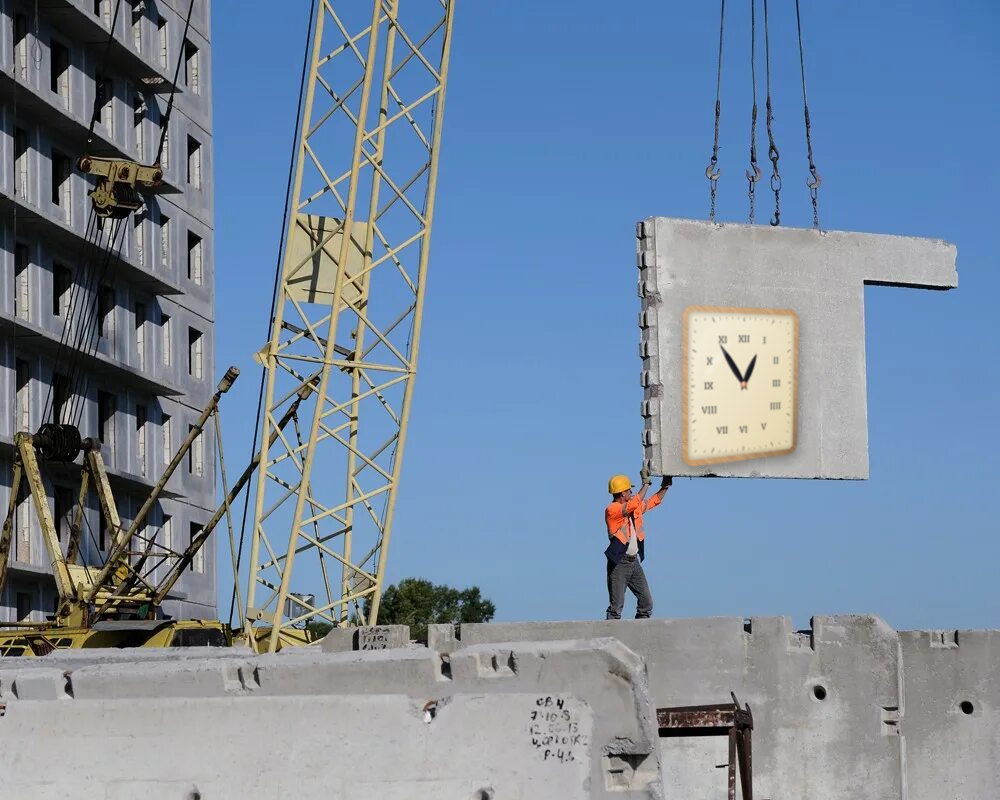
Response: 12:54
